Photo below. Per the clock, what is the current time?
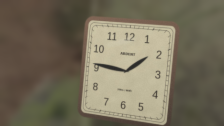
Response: 1:46
